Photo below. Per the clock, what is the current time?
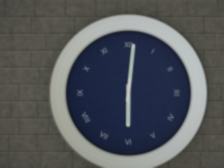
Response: 6:01
